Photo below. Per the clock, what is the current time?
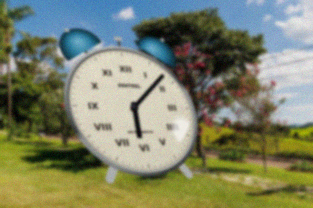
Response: 6:08
